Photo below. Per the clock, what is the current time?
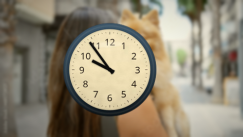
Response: 9:54
